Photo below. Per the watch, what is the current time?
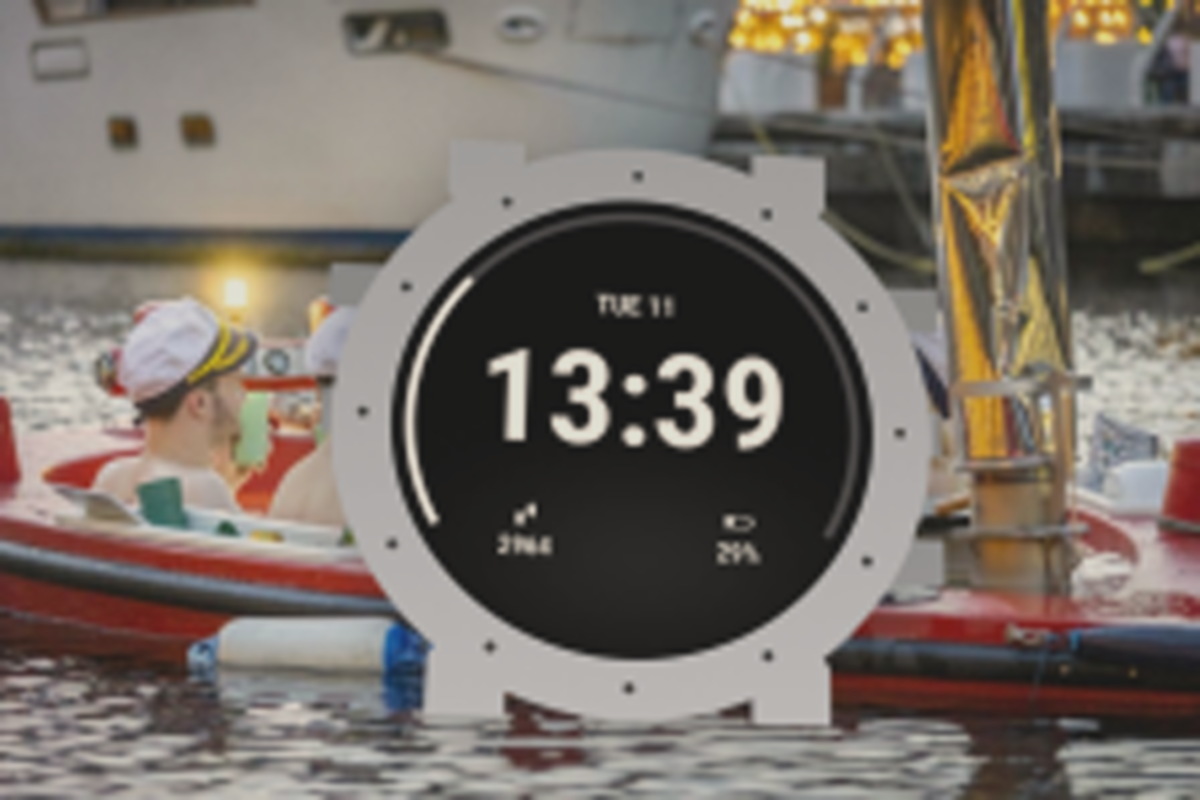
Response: 13:39
